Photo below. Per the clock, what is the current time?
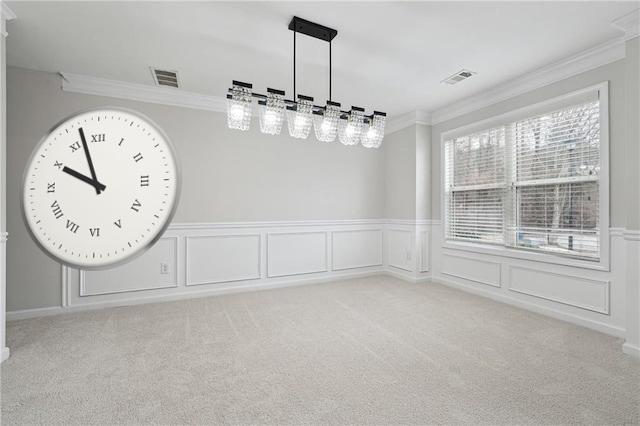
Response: 9:57
